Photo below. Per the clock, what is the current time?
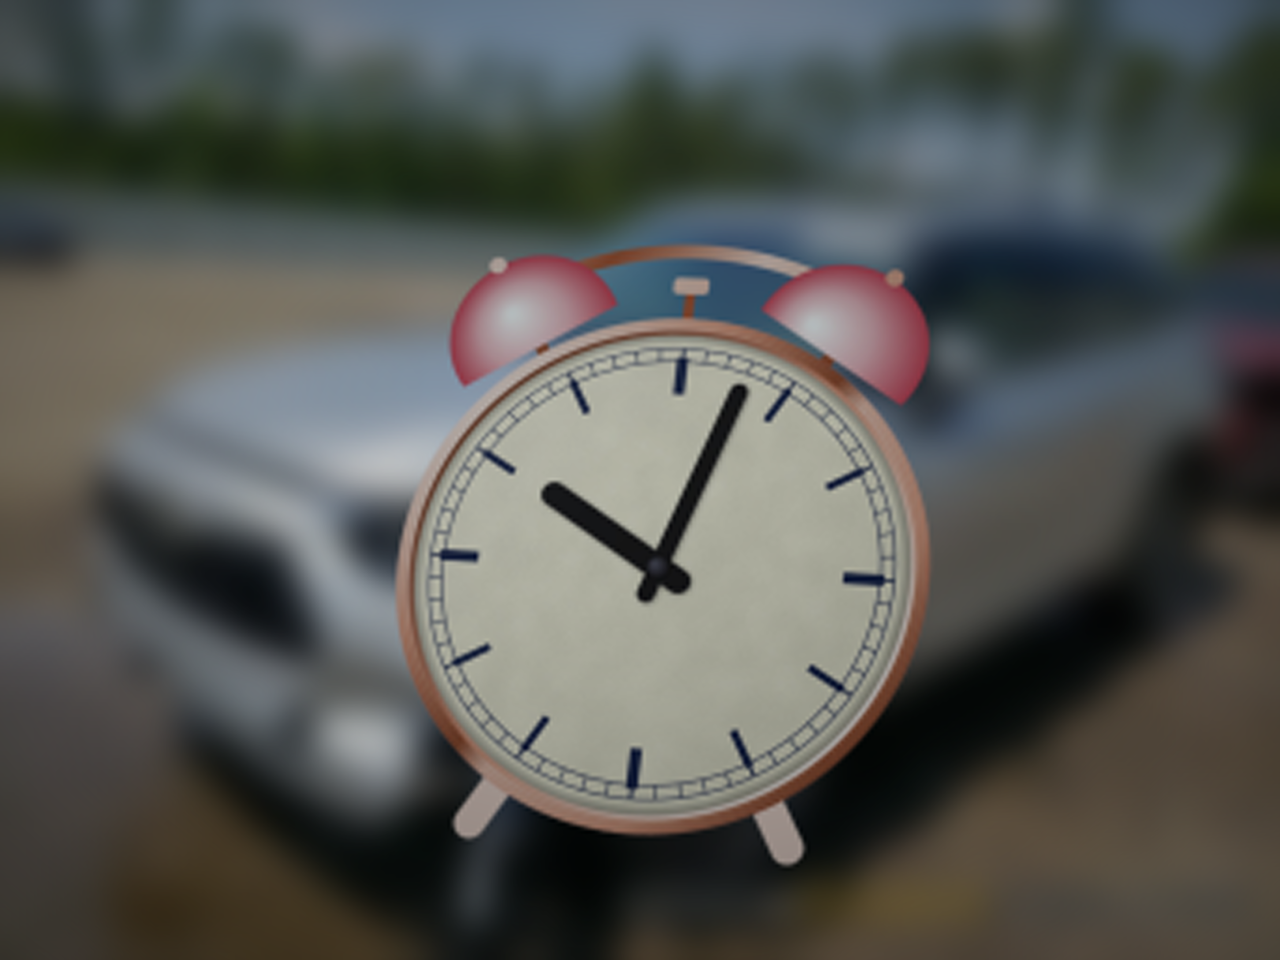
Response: 10:03
